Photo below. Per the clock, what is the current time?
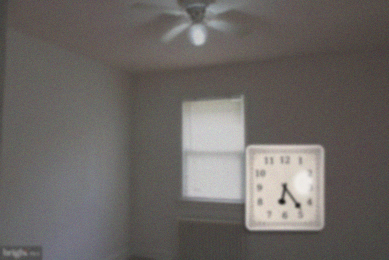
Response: 6:24
